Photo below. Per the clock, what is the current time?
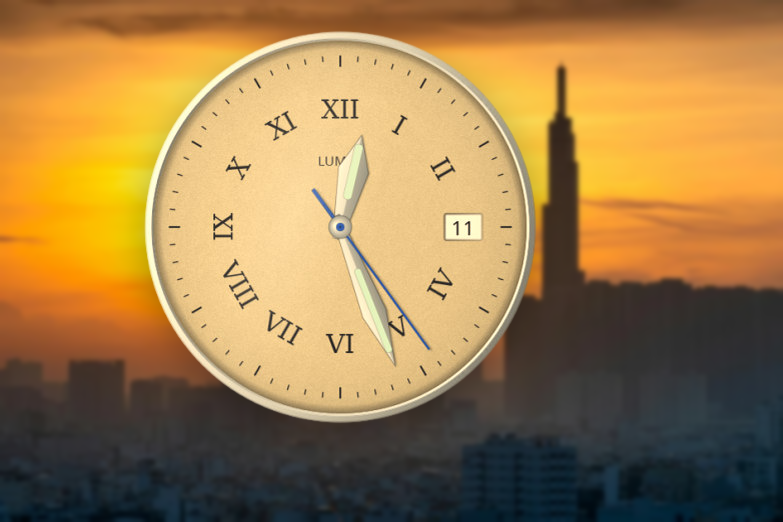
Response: 12:26:24
